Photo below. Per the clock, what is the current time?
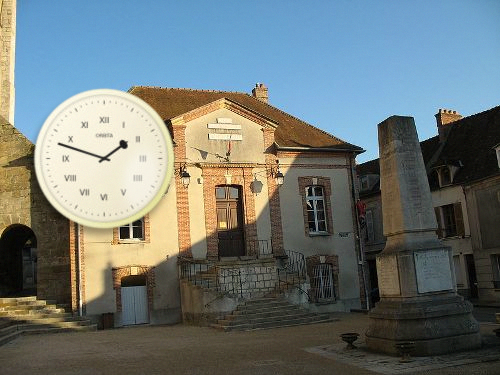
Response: 1:48
